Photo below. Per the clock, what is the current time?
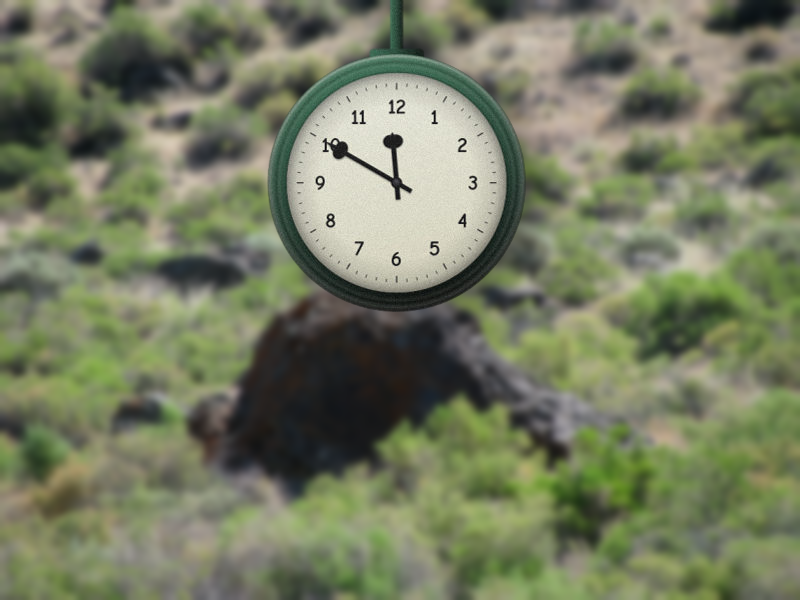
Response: 11:50
